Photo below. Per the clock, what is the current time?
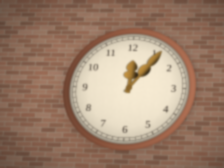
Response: 12:06
